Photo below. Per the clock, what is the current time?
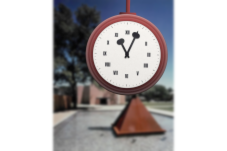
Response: 11:04
